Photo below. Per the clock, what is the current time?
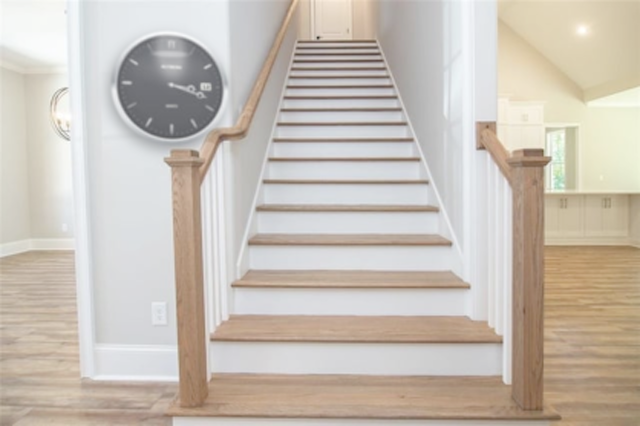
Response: 3:18
